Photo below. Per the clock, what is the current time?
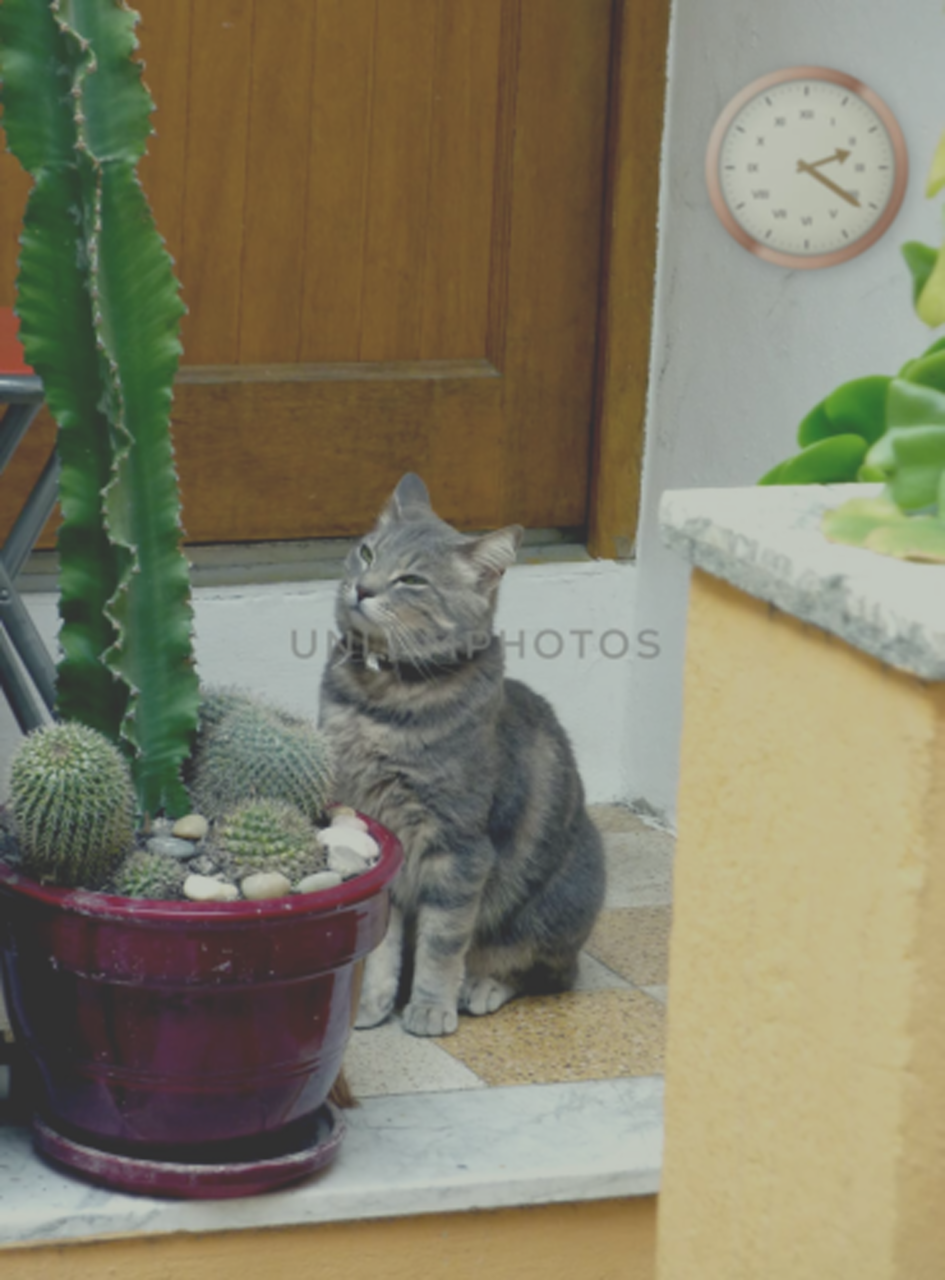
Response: 2:21
